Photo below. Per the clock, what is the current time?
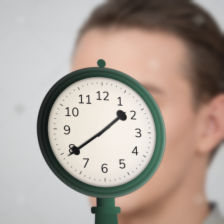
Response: 1:39
